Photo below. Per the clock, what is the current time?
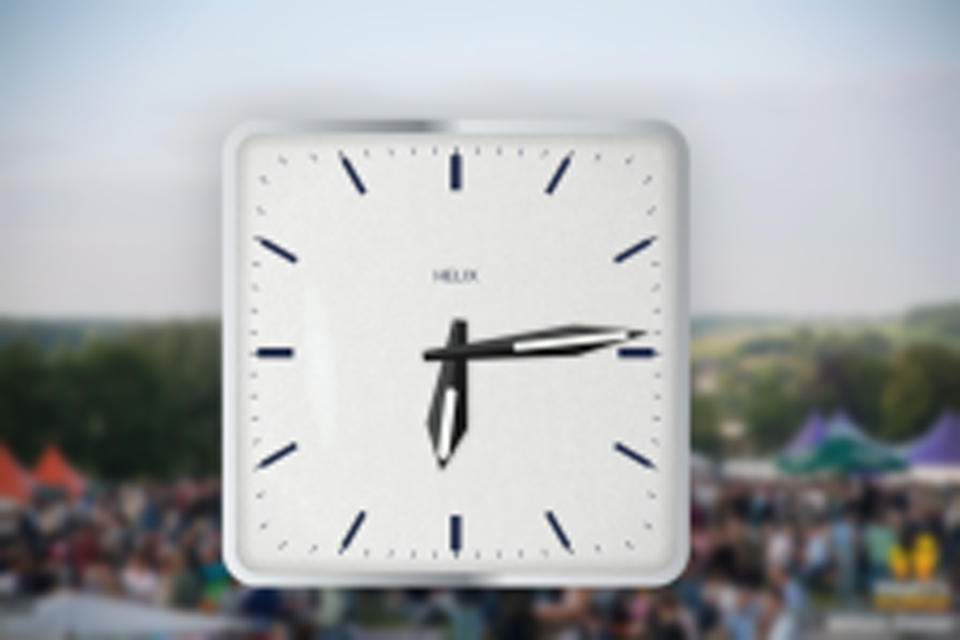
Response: 6:14
